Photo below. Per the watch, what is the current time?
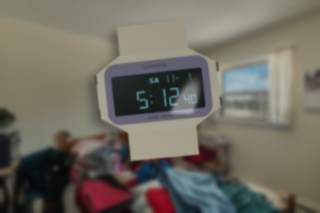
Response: 5:12
